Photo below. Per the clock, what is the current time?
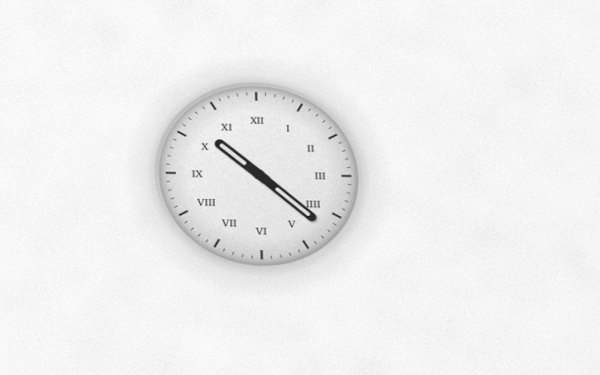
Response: 10:22
